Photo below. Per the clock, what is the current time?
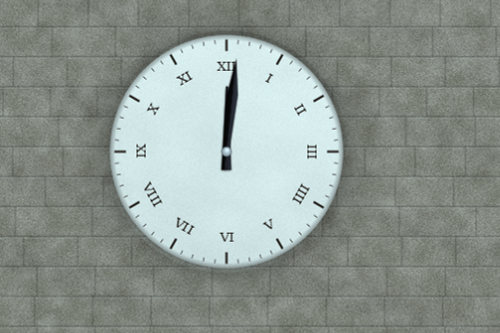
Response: 12:01
